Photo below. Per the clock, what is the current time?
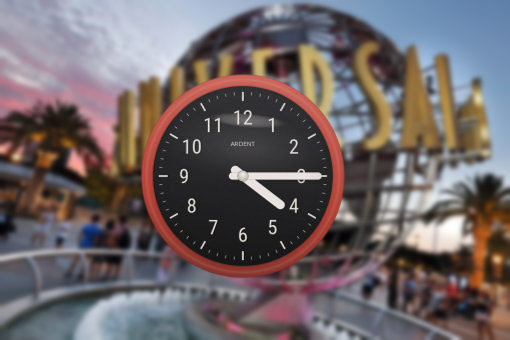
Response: 4:15
